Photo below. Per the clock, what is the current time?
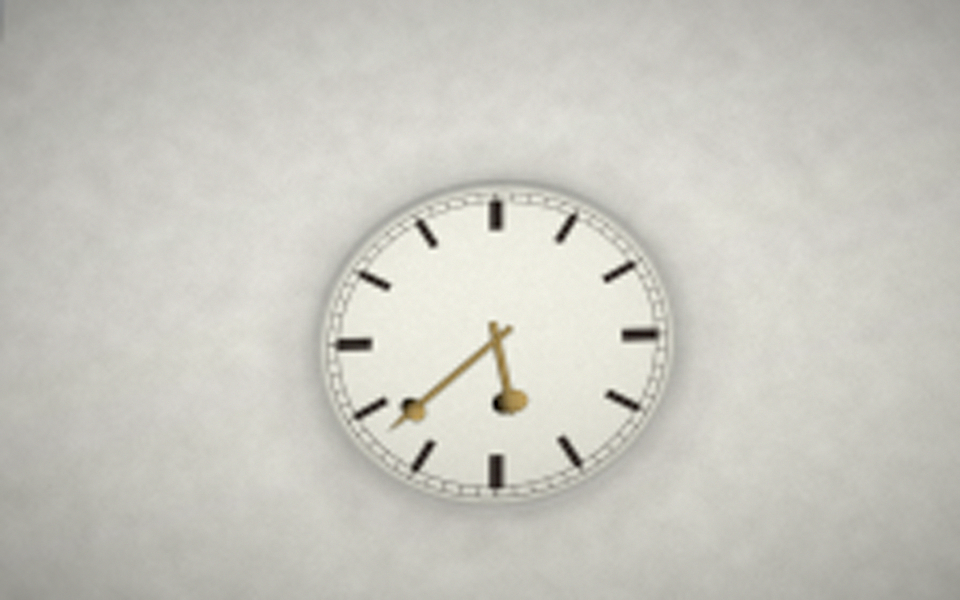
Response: 5:38
